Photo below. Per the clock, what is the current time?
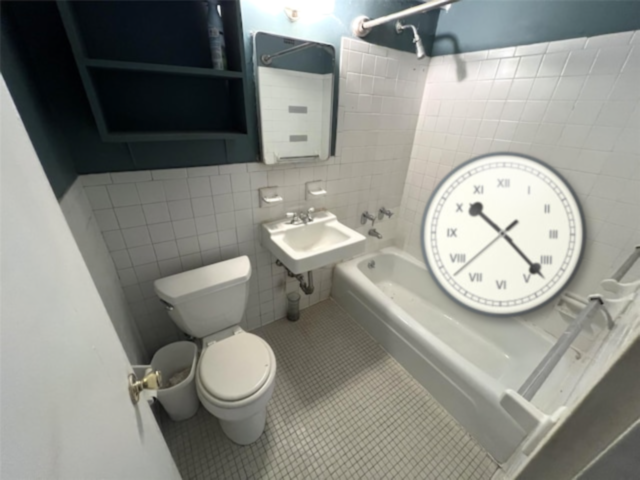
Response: 10:22:38
